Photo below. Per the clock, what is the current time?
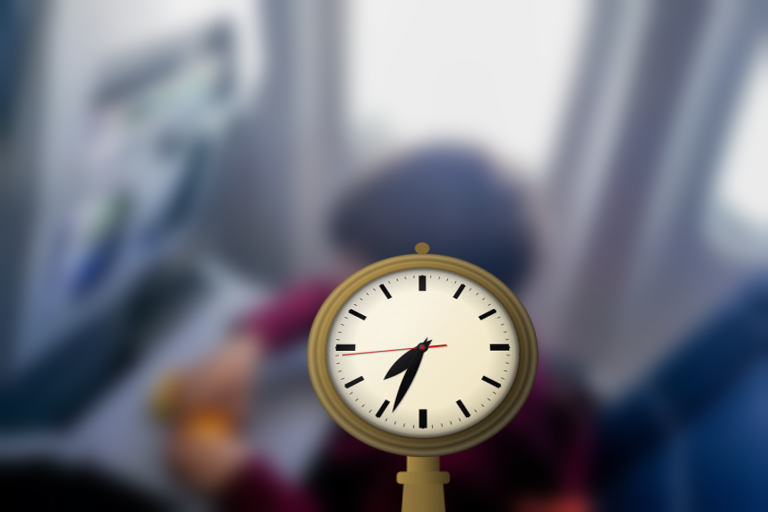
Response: 7:33:44
